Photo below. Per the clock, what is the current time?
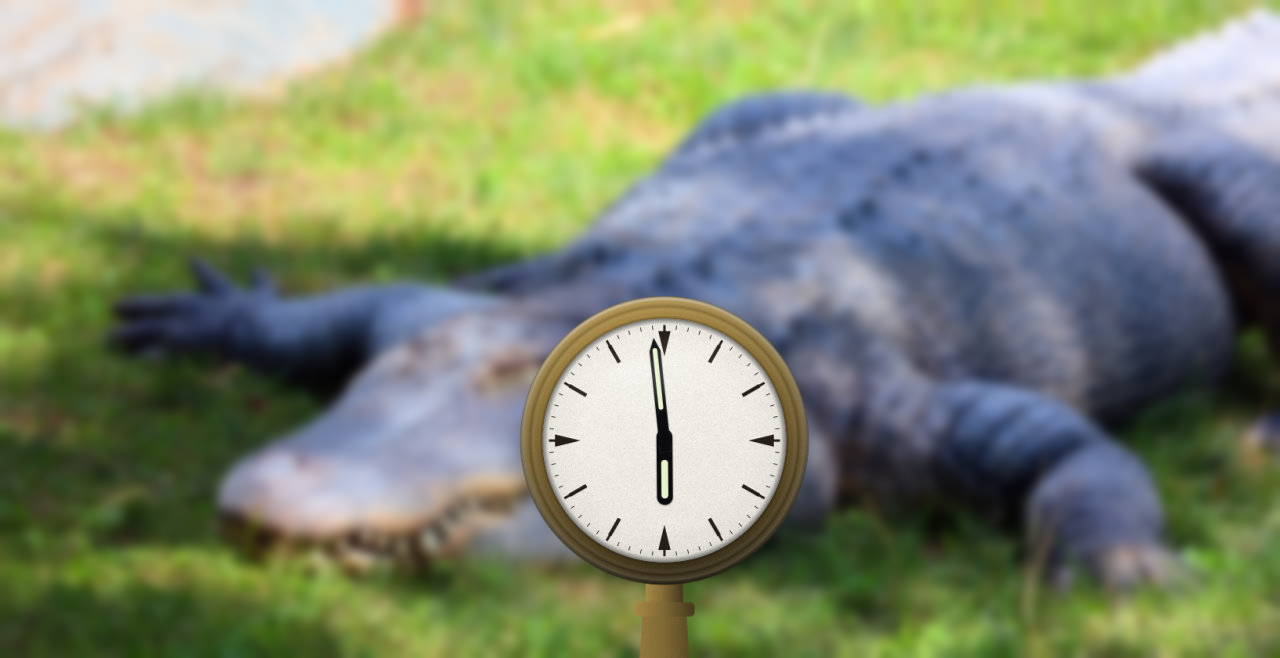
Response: 5:59
